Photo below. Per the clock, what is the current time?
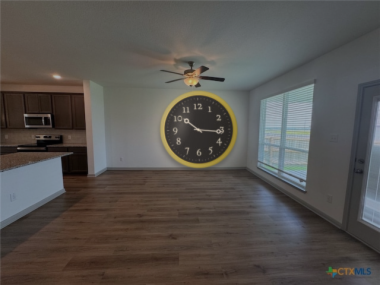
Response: 10:16
